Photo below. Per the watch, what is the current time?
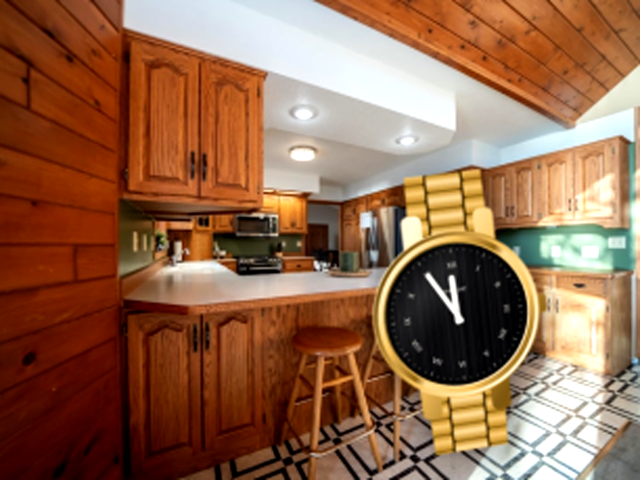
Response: 11:55
